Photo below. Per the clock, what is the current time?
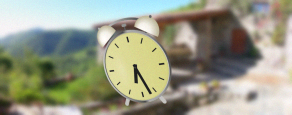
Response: 6:27
